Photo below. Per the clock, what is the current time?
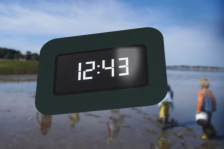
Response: 12:43
